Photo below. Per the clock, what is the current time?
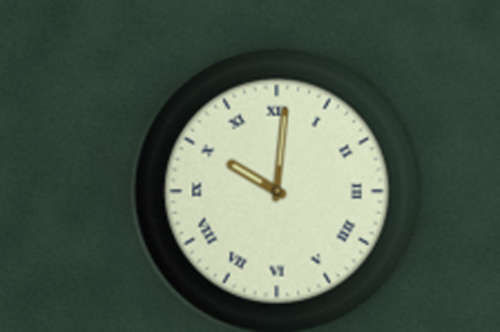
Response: 10:01
